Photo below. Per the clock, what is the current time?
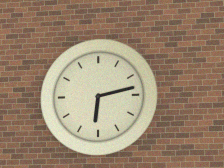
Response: 6:13
